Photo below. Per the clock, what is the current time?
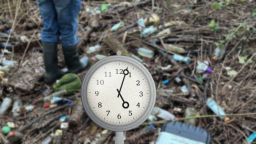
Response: 5:03
